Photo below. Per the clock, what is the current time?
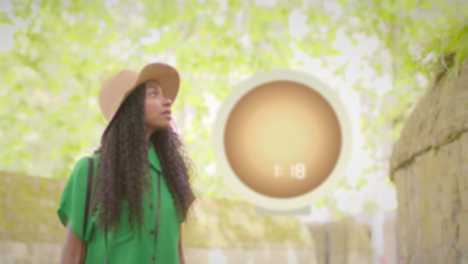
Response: 1:18
